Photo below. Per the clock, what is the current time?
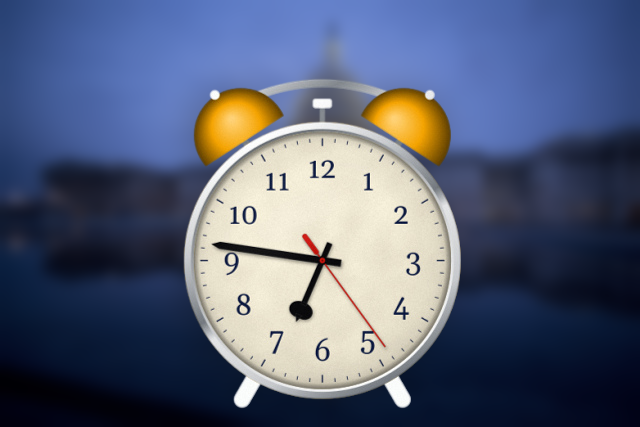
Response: 6:46:24
